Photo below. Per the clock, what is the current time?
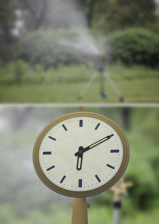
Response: 6:10
